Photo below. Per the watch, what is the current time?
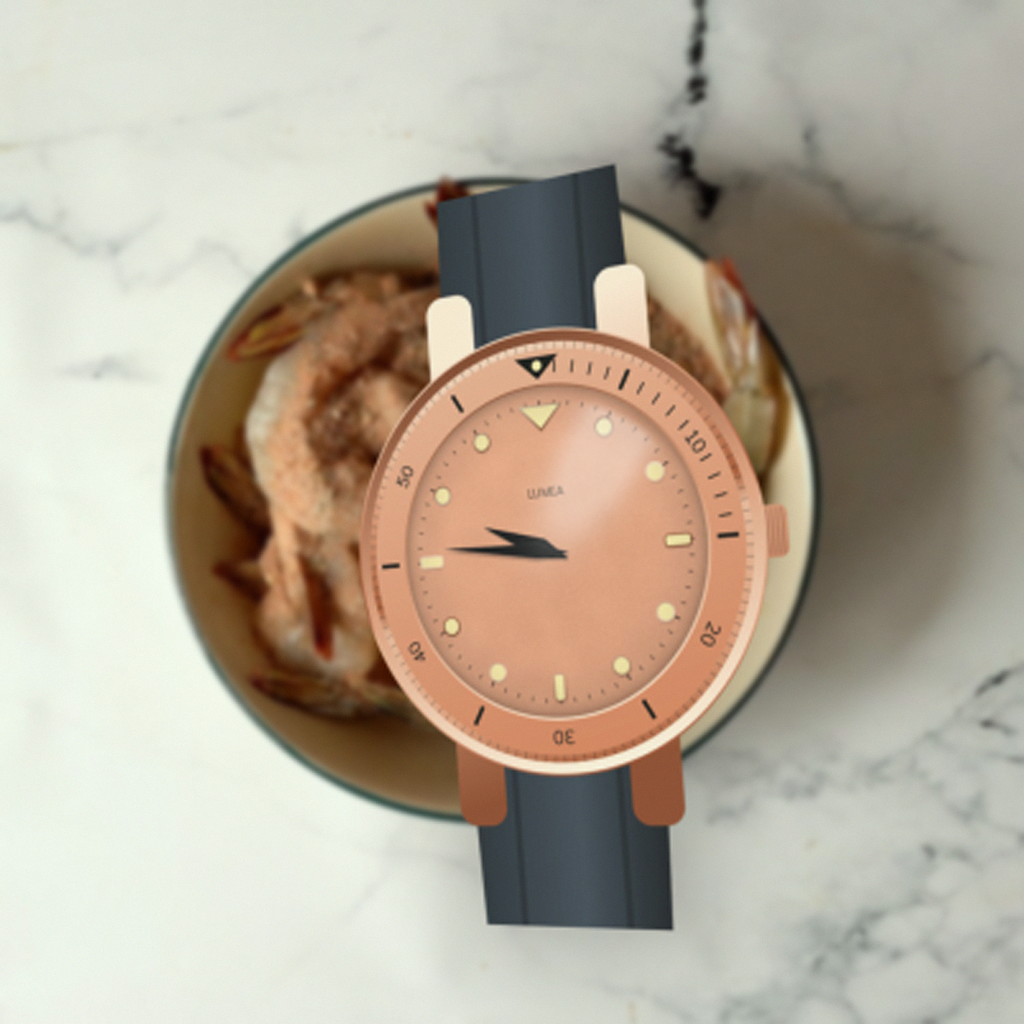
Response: 9:46
